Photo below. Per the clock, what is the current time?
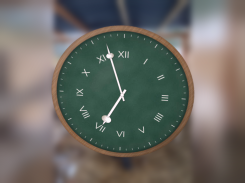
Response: 6:57
